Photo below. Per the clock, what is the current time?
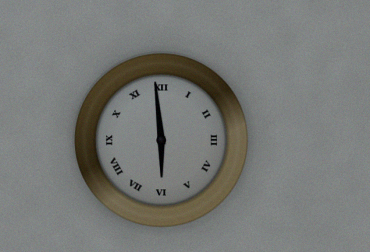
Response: 5:59
